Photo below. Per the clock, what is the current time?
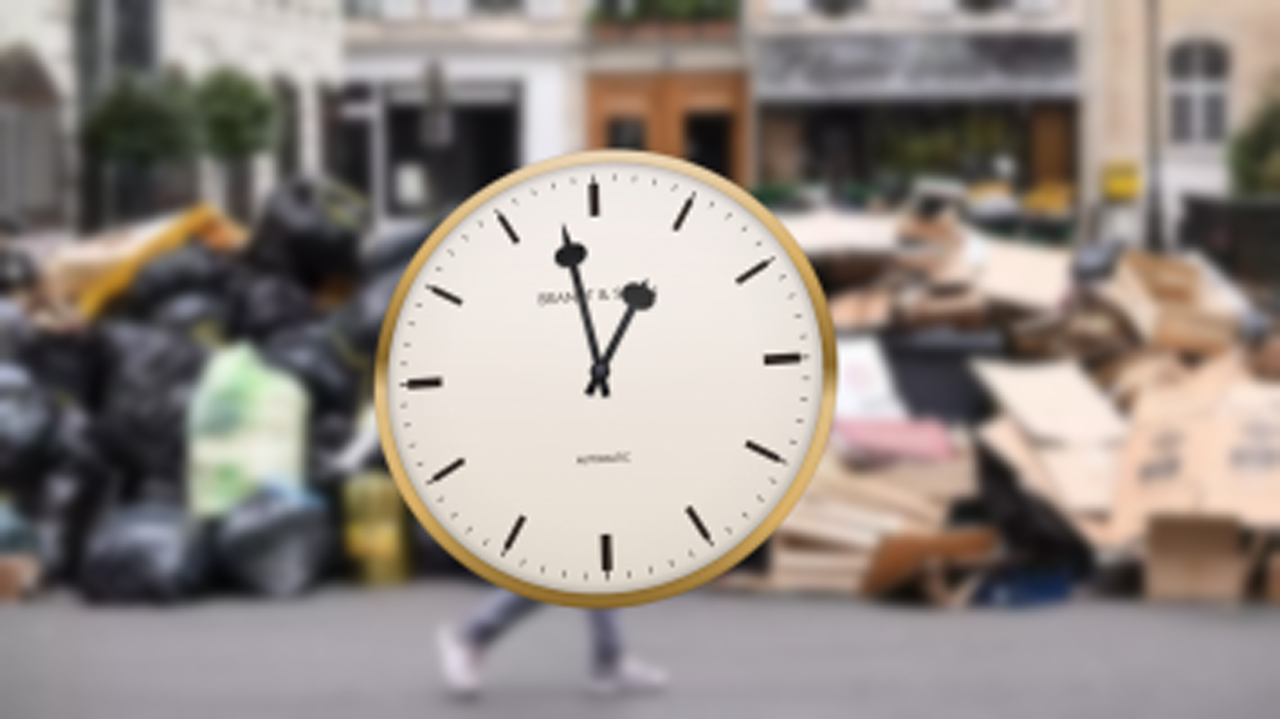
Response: 12:58
